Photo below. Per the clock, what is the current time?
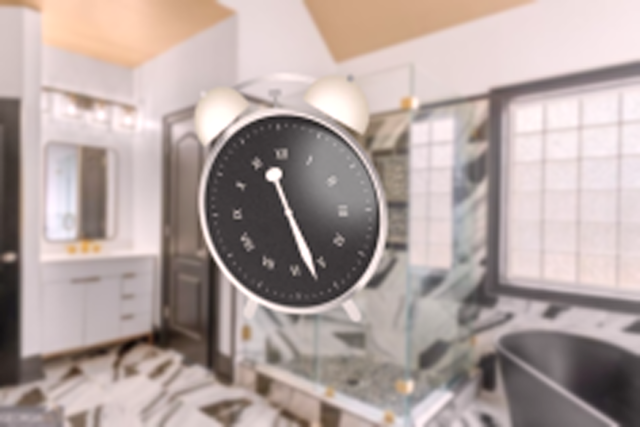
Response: 11:27
